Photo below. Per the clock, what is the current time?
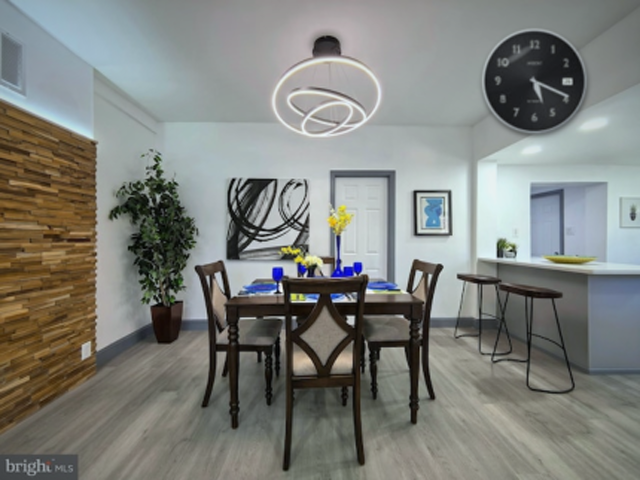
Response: 5:19
